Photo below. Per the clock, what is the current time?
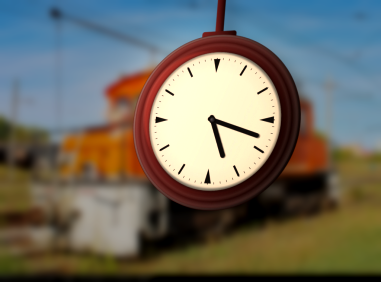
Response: 5:18
